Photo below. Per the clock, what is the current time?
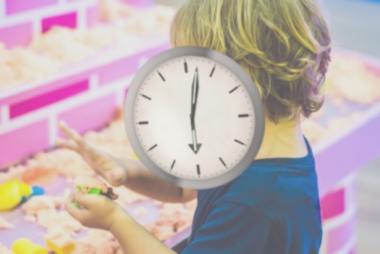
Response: 6:02
